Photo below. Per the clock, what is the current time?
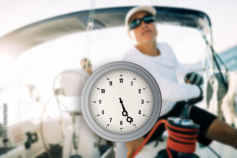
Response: 5:26
